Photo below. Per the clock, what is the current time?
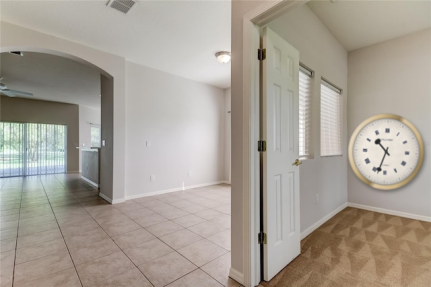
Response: 10:33
